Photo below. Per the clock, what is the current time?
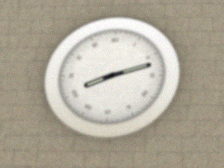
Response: 8:12
